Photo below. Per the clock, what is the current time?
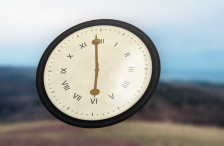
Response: 5:59
